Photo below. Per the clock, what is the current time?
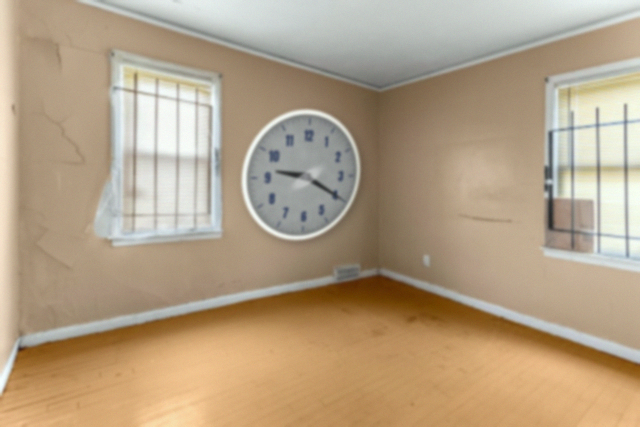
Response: 9:20
